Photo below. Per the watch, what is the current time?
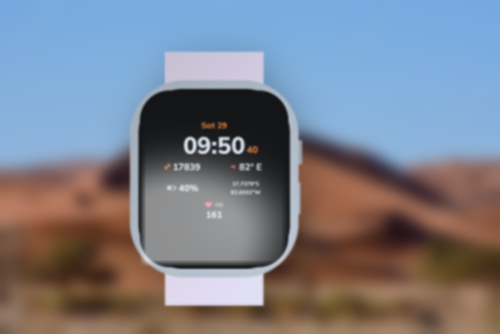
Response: 9:50
